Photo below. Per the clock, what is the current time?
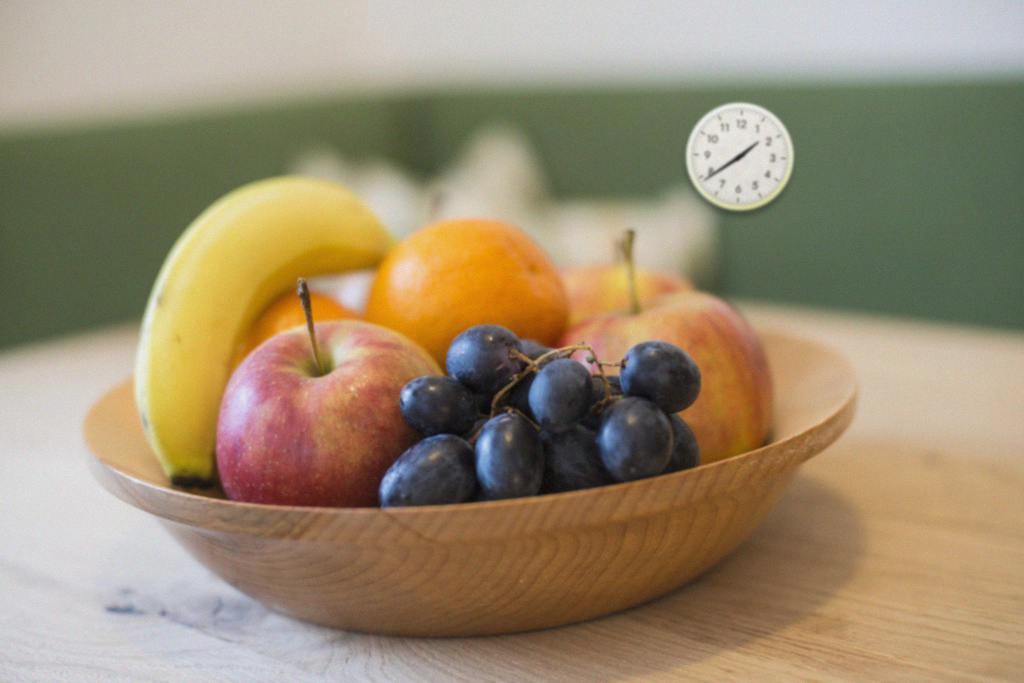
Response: 1:39
